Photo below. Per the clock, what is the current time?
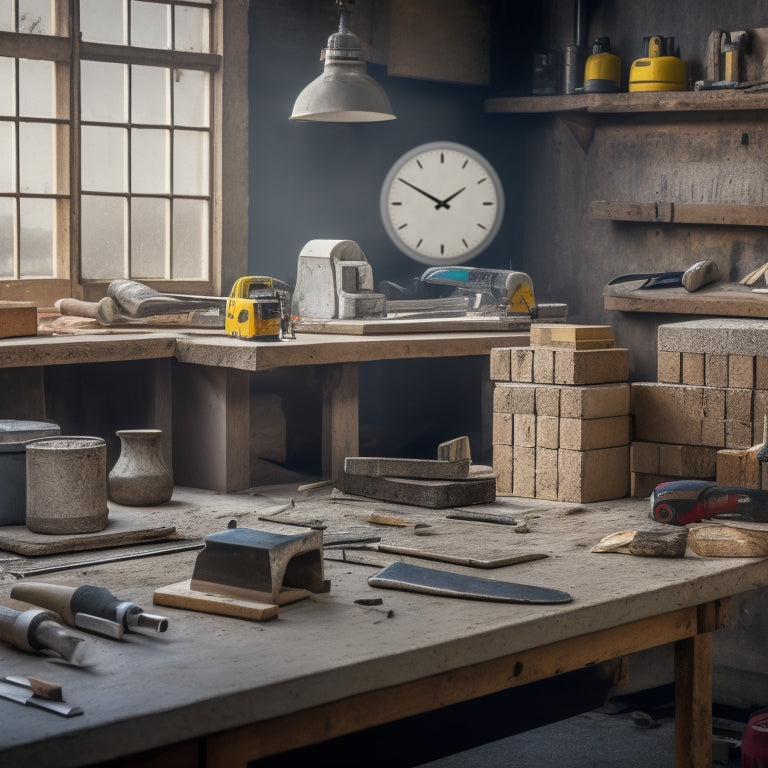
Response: 1:50
